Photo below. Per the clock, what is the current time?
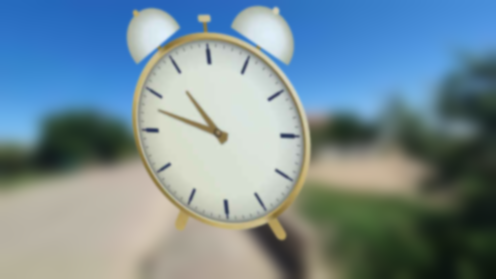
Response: 10:48
